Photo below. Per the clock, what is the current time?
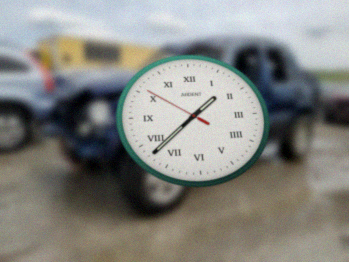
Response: 1:37:51
